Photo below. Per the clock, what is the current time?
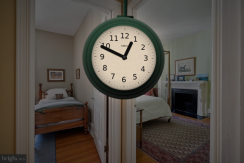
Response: 12:49
